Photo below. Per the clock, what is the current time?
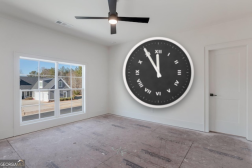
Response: 11:55
